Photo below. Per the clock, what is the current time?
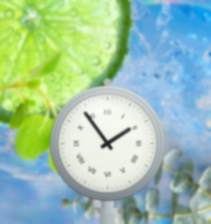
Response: 1:54
